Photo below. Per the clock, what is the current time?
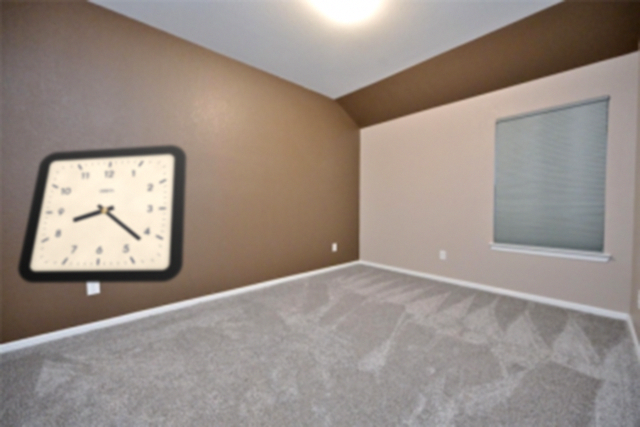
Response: 8:22
